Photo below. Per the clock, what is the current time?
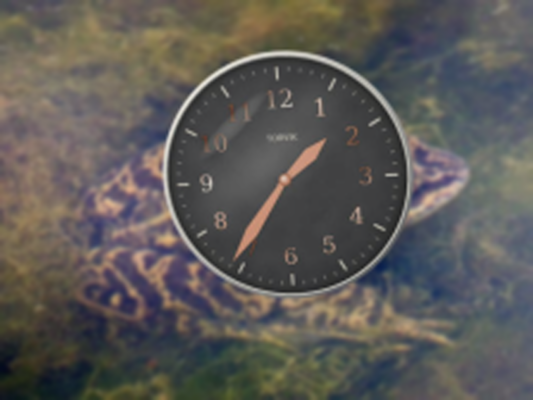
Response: 1:36
